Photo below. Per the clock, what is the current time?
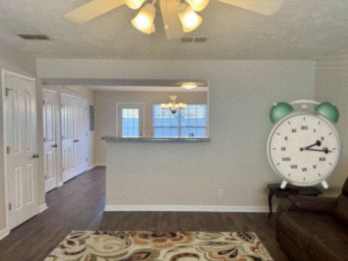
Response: 2:16
